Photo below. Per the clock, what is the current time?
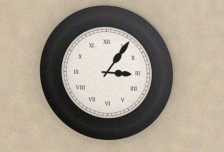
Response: 3:06
